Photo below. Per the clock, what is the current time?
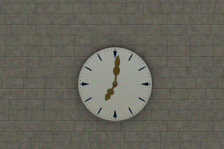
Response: 7:01
